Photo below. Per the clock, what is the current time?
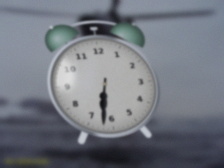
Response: 6:32
